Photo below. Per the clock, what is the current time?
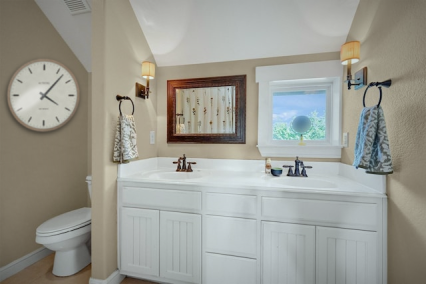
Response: 4:07
